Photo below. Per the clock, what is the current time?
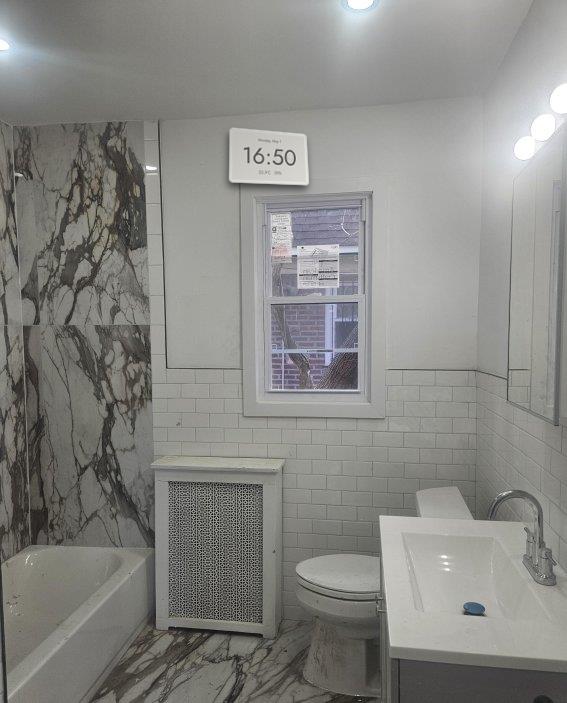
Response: 16:50
